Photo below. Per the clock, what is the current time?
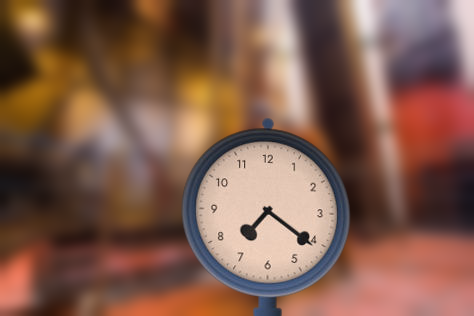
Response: 7:21
